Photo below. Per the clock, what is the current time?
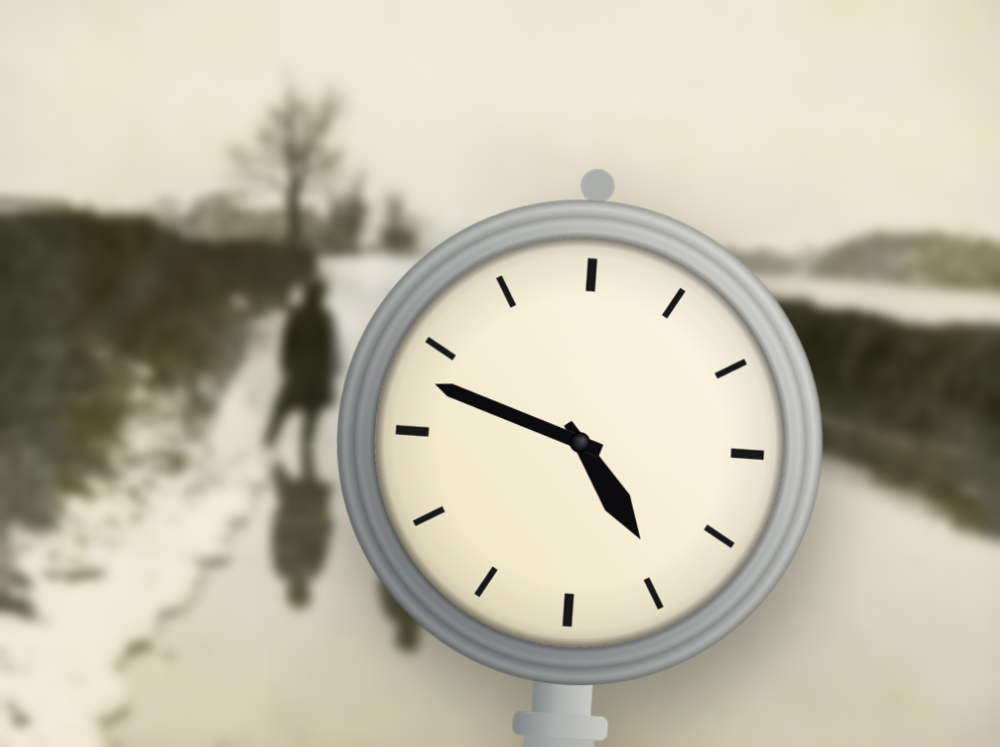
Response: 4:48
